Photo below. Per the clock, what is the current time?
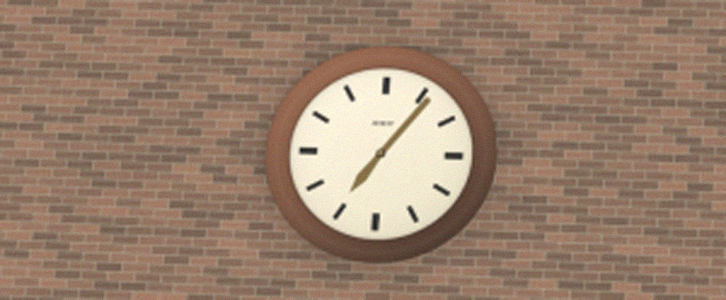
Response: 7:06
